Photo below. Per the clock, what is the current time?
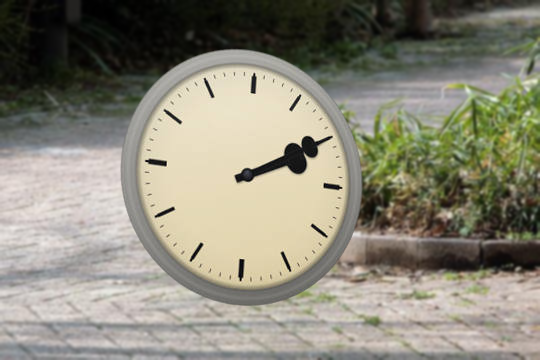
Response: 2:10
